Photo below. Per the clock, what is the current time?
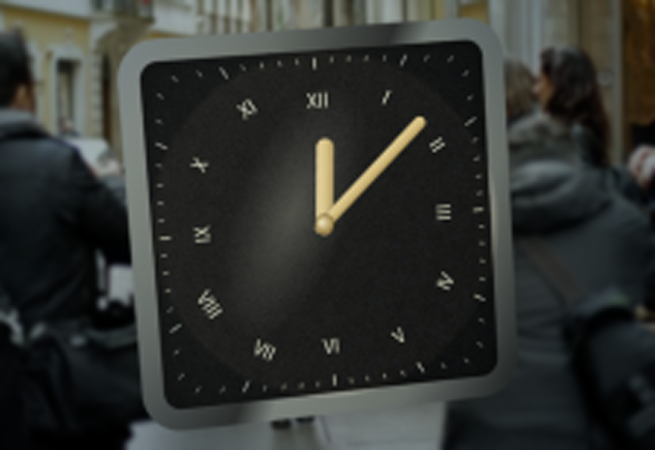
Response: 12:08
